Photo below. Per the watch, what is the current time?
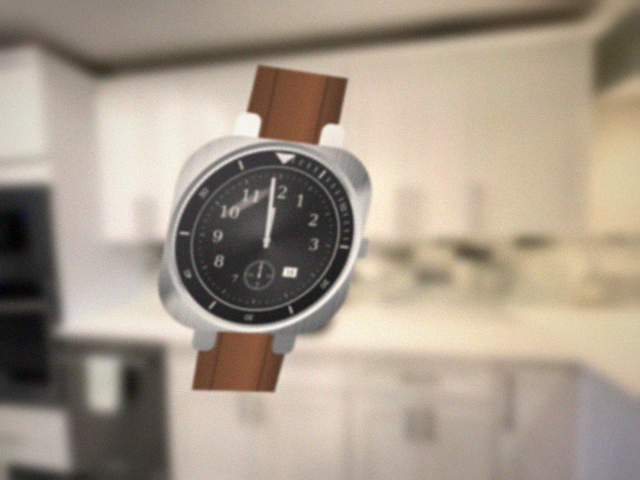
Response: 11:59
